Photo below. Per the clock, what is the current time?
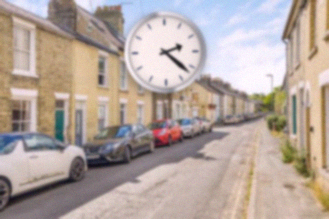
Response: 2:22
